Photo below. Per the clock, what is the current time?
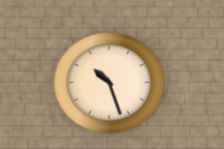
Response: 10:27
